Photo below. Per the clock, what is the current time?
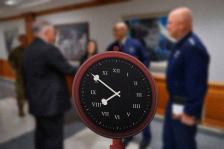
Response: 7:51
